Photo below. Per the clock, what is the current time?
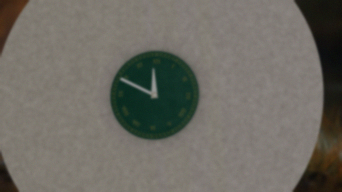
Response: 11:49
